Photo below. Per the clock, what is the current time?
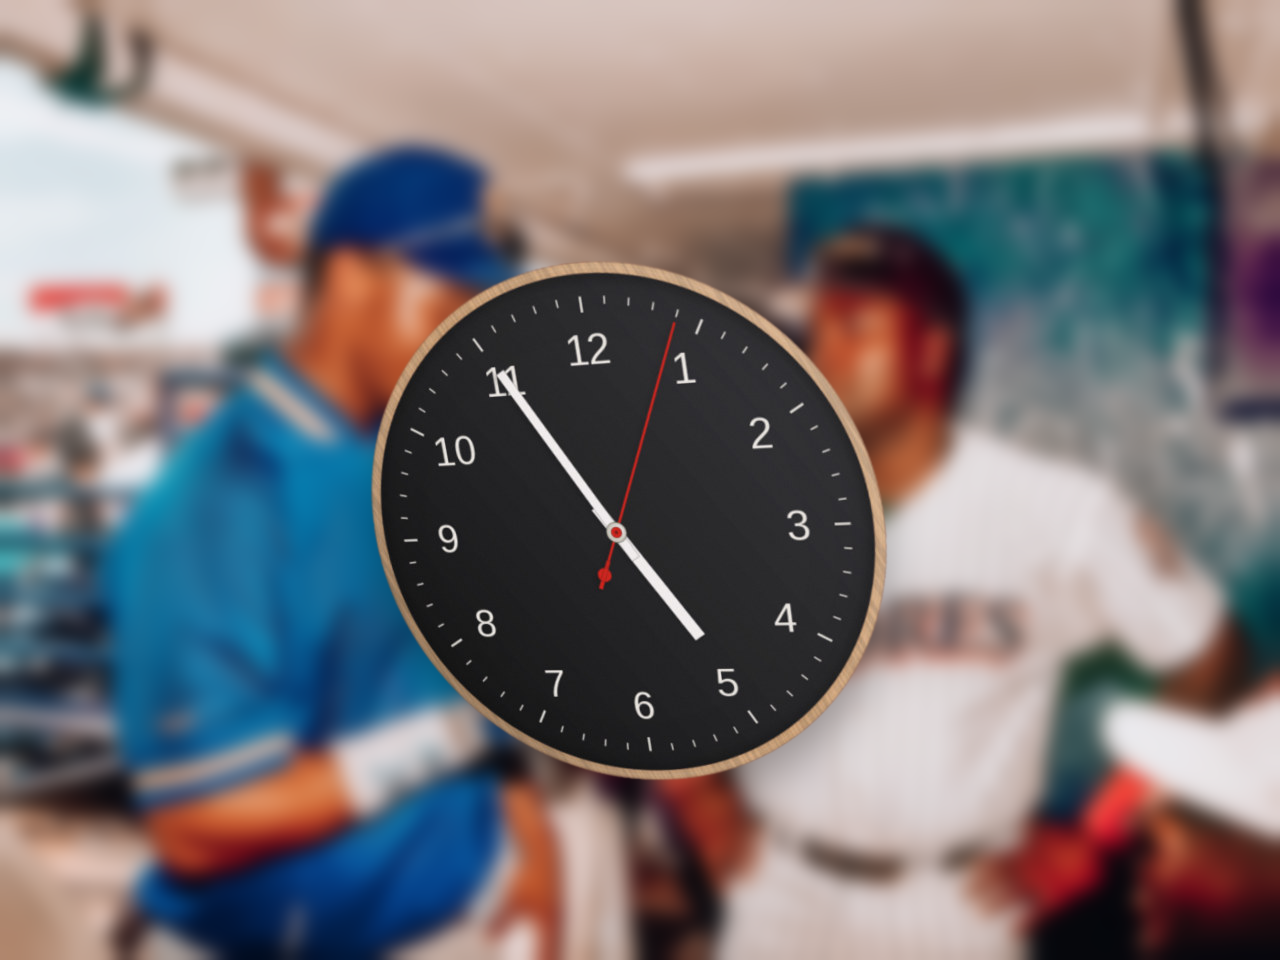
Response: 4:55:04
